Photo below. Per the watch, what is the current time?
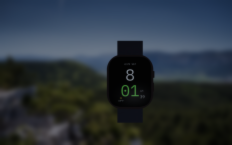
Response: 8:01
